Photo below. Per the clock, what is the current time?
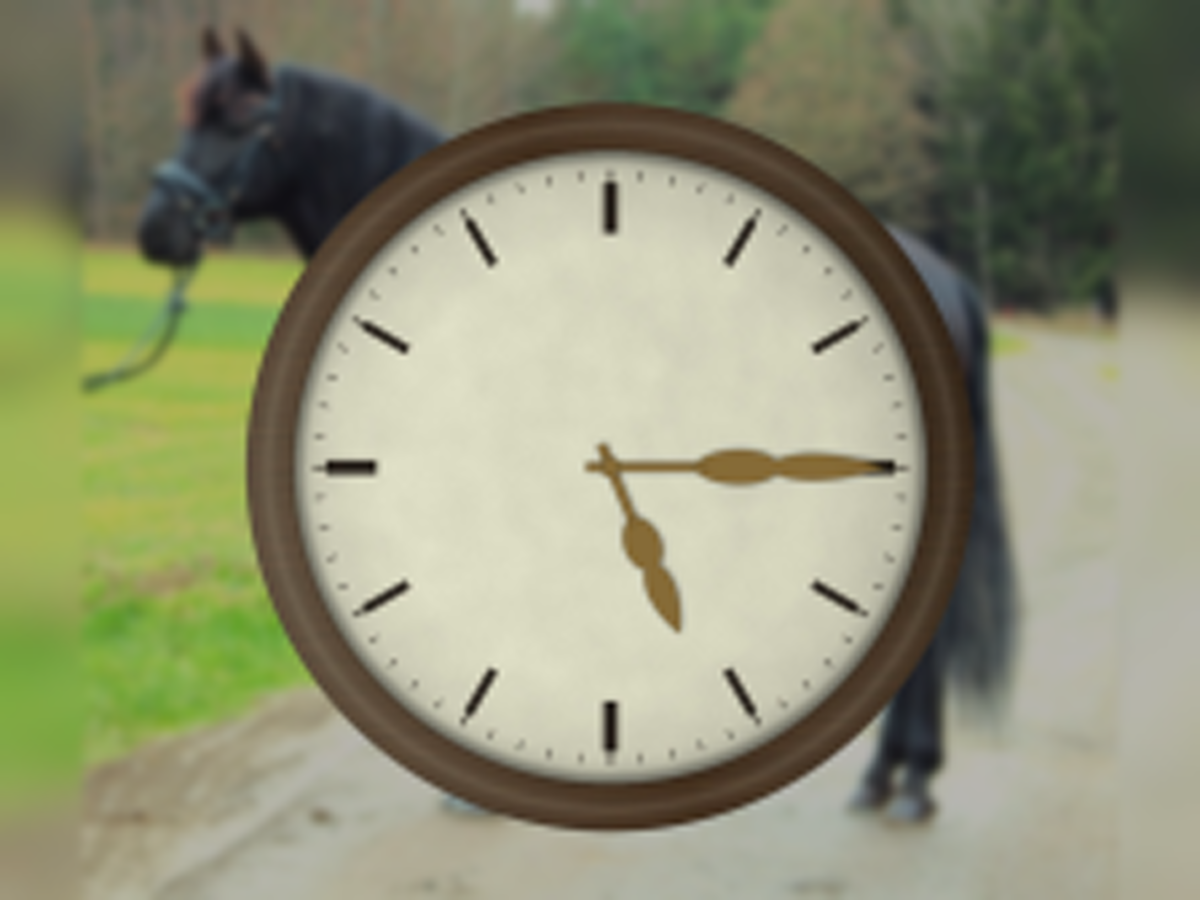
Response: 5:15
